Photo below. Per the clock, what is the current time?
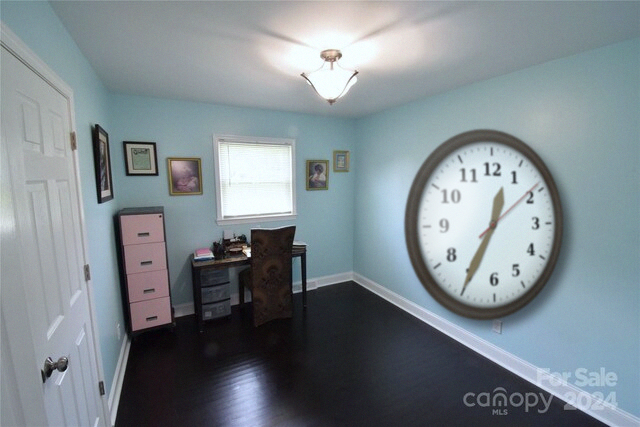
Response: 12:35:09
